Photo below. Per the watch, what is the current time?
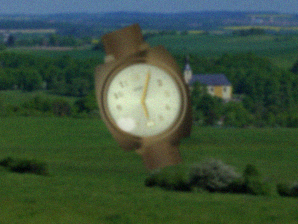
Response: 6:05
